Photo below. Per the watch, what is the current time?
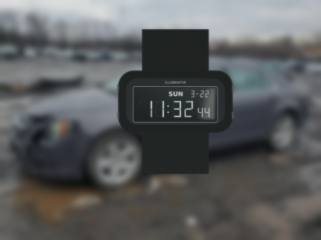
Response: 11:32:44
